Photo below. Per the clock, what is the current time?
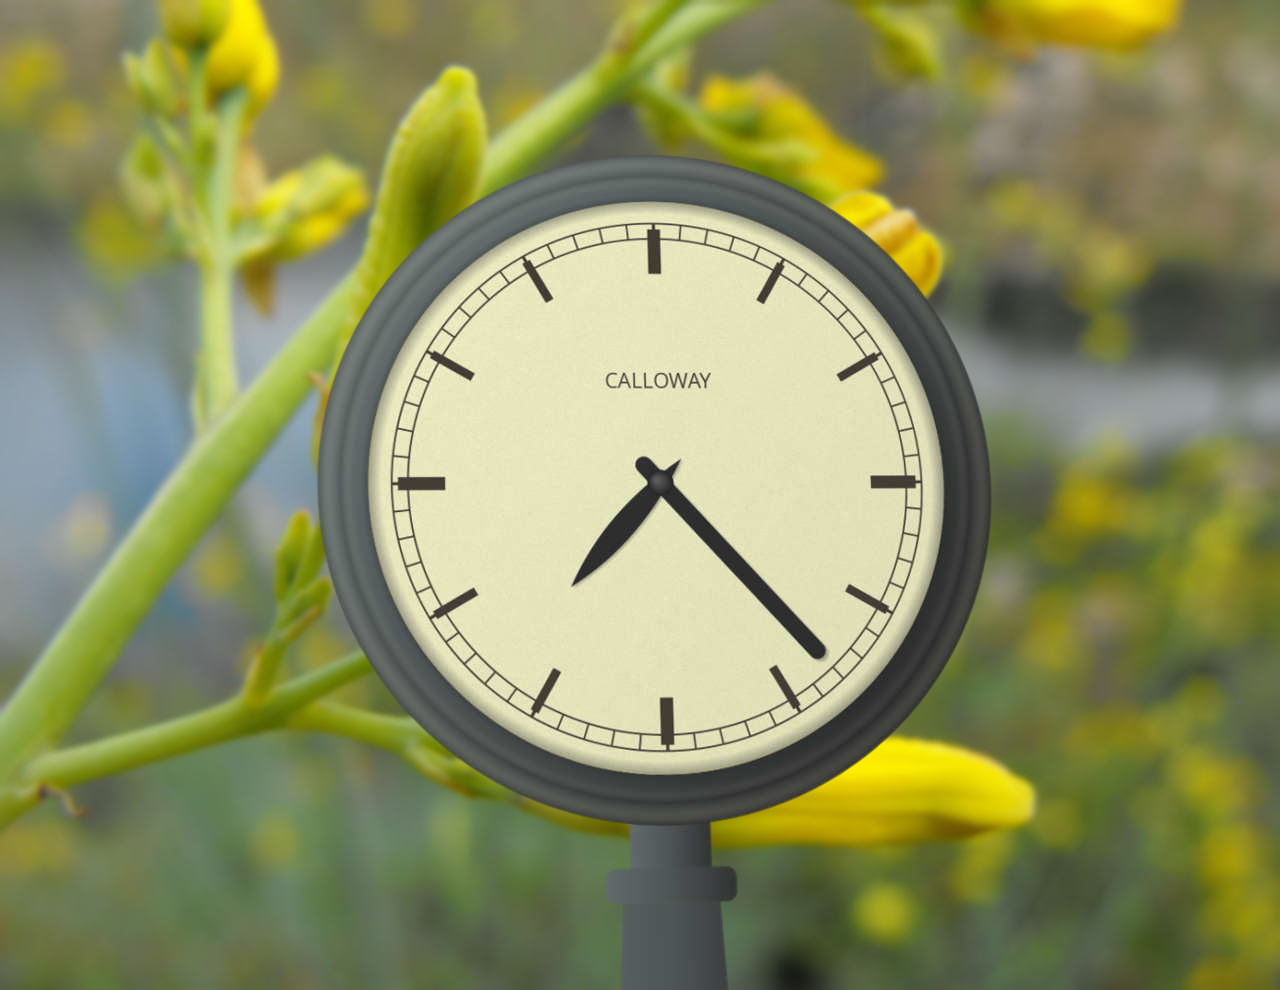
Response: 7:23
